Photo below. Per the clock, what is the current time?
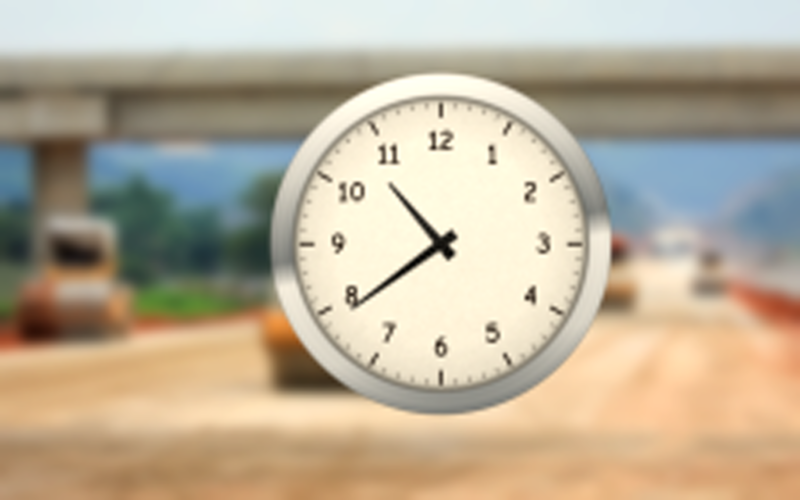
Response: 10:39
